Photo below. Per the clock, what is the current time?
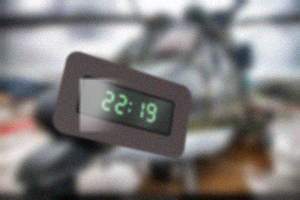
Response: 22:19
